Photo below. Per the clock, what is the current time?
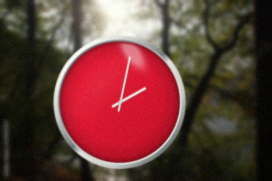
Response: 2:02
